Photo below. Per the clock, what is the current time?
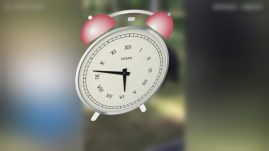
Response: 5:47
